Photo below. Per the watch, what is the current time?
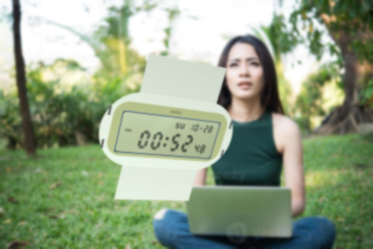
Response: 0:52
